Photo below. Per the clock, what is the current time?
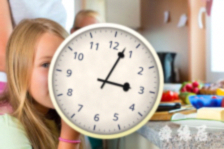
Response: 3:03
